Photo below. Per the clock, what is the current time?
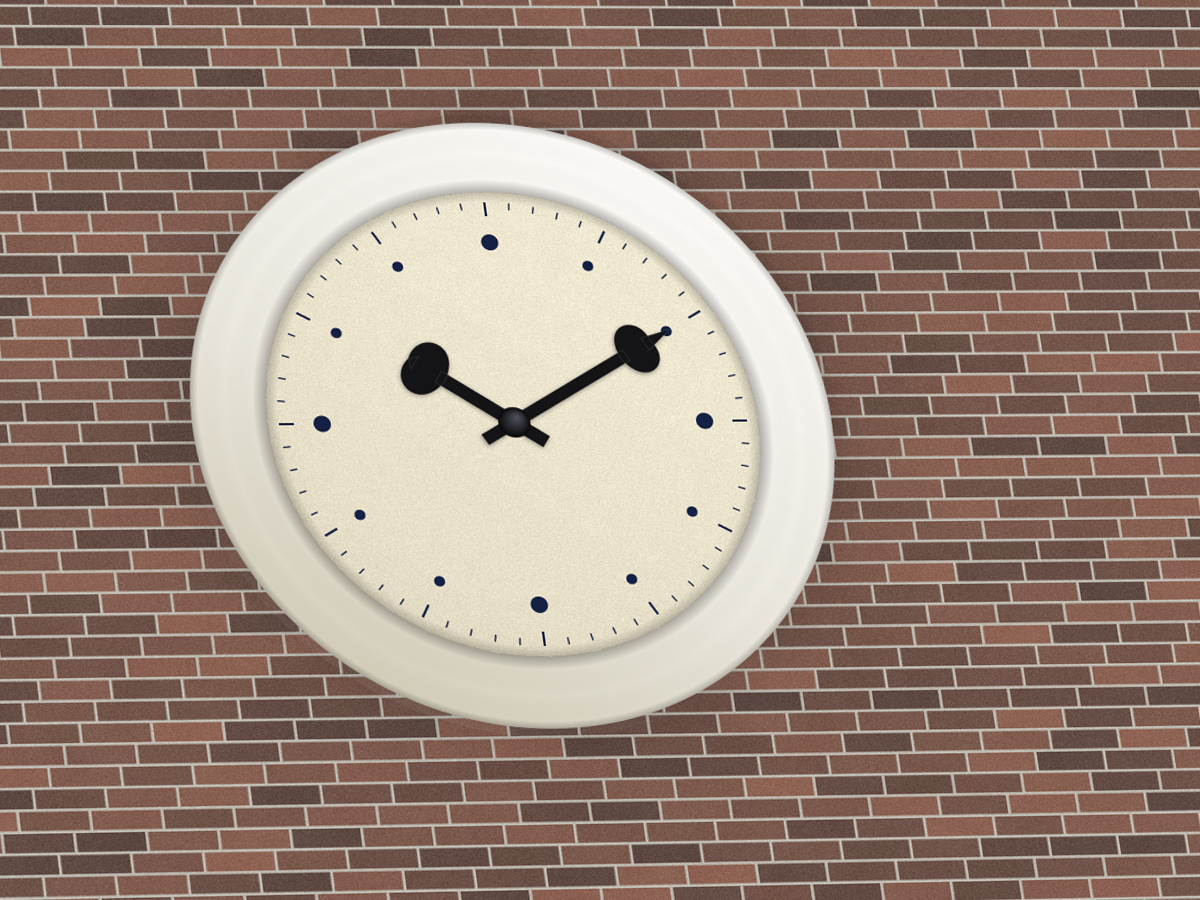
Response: 10:10
